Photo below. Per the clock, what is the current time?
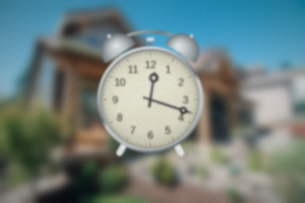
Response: 12:18
